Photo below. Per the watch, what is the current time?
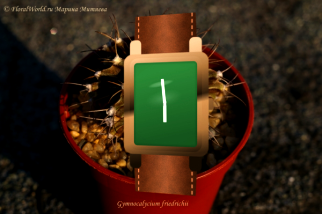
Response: 5:59
